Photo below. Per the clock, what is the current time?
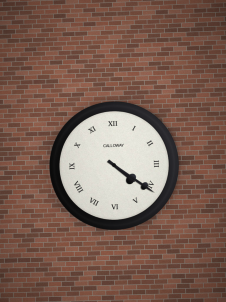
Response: 4:21
